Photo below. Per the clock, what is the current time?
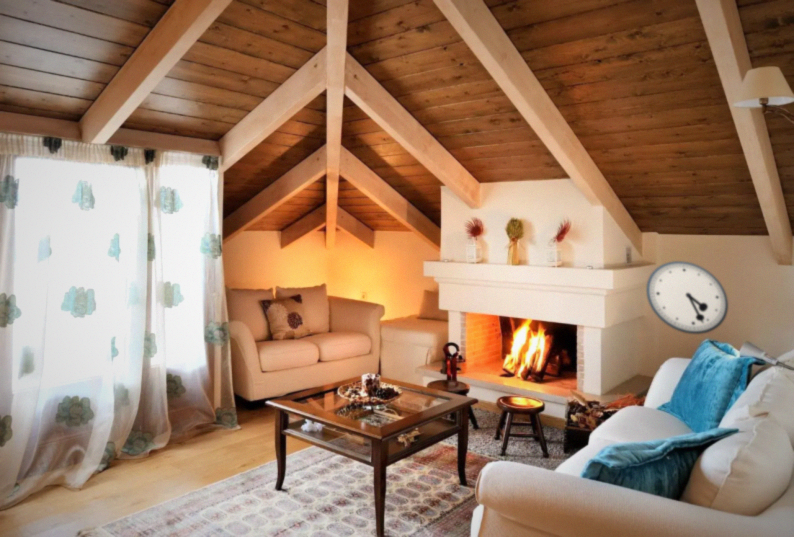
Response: 4:27
